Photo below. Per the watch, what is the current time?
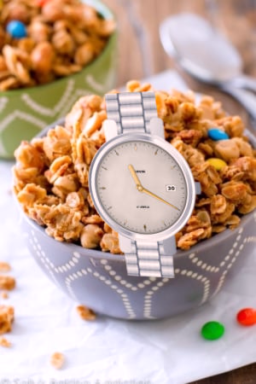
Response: 11:20
